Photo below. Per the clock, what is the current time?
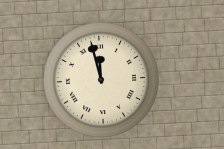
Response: 11:58
